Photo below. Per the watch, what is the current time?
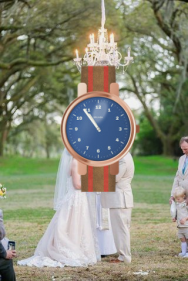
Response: 10:54
